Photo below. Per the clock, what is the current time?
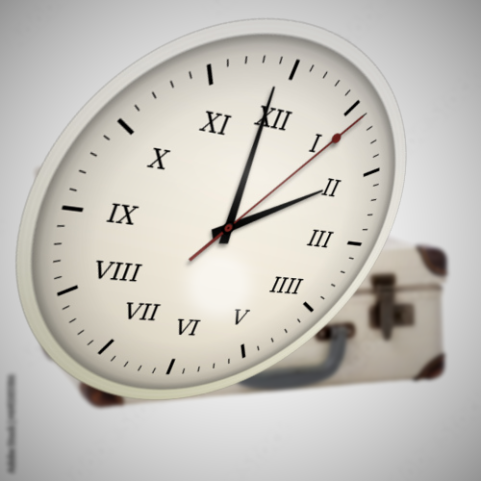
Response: 1:59:06
